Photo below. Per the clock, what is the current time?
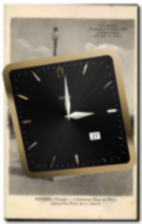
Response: 3:01
